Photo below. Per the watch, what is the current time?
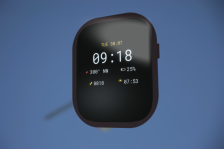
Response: 9:18
